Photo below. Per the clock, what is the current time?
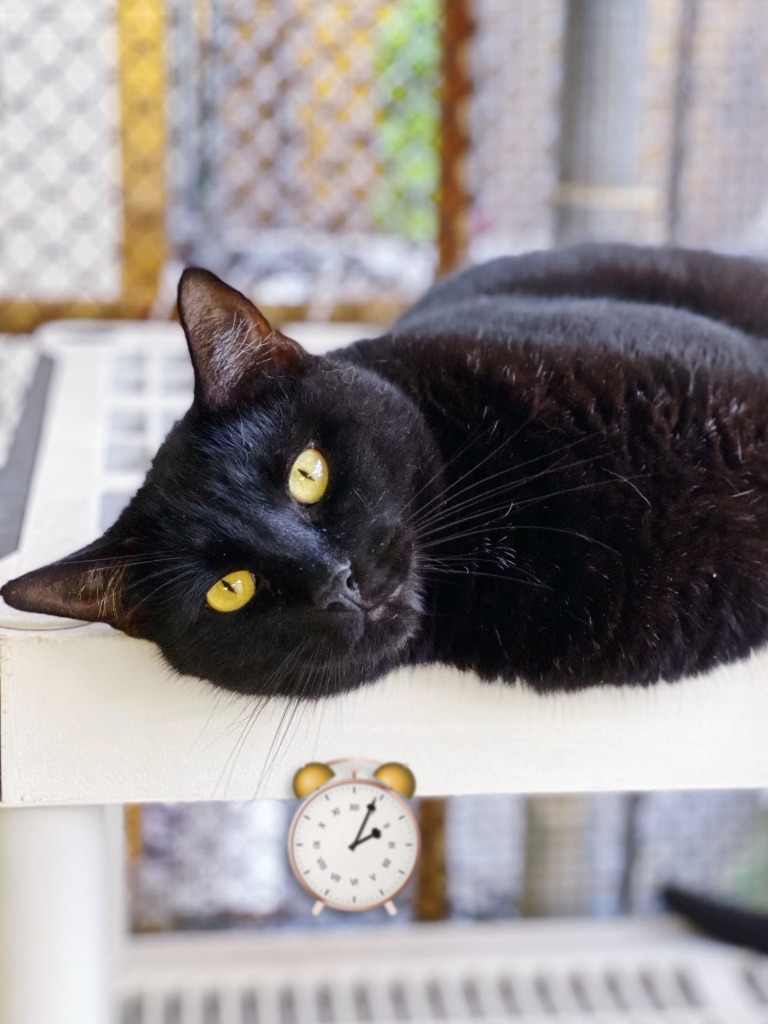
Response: 2:04
